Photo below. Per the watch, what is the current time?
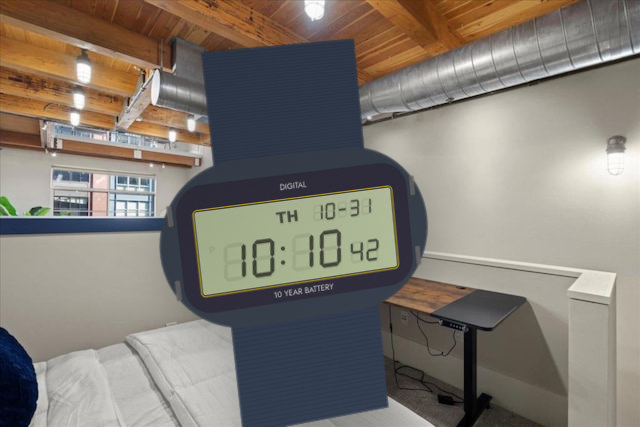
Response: 10:10:42
